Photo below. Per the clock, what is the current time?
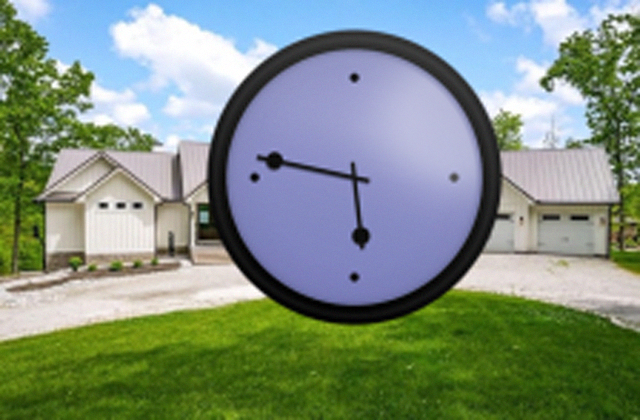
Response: 5:47
